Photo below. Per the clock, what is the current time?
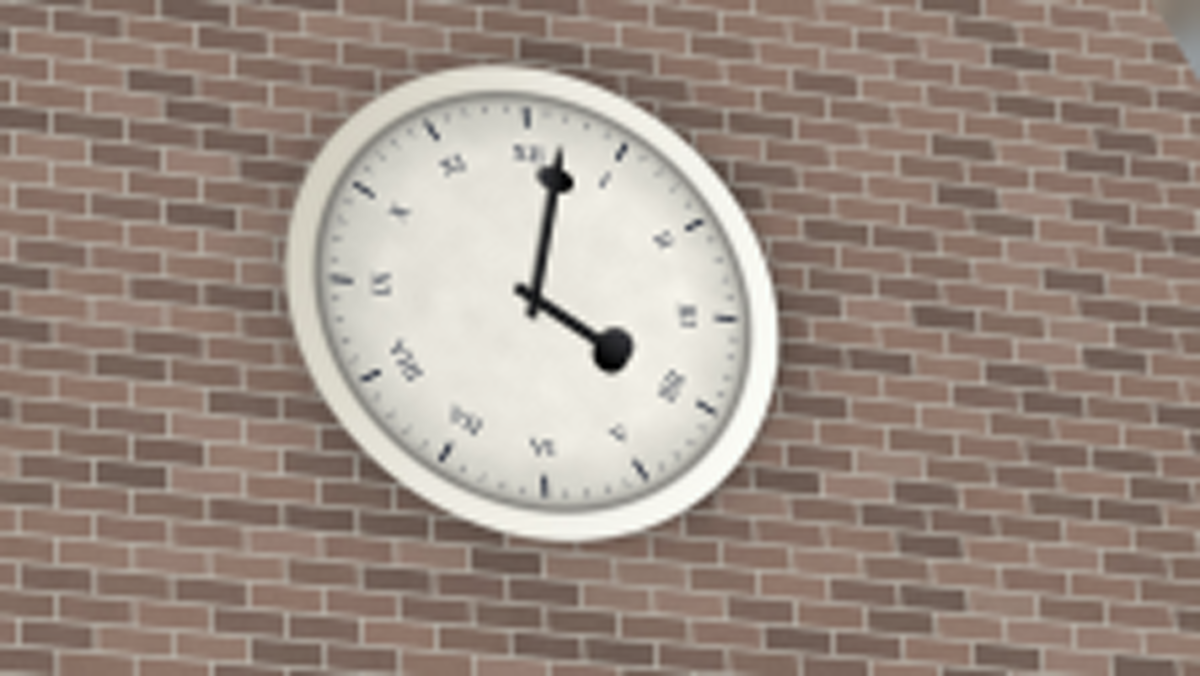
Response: 4:02
